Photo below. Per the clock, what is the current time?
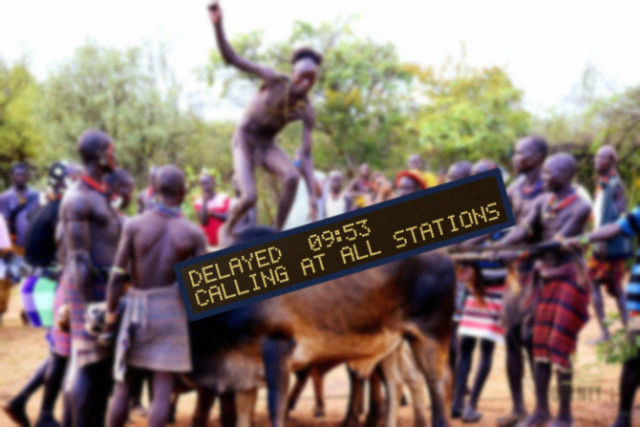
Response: 9:53
